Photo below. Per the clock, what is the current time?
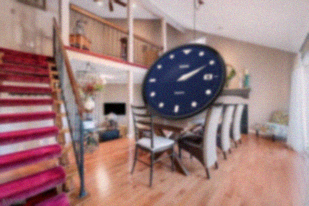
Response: 2:10
